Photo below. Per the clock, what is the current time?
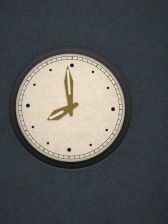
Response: 7:59
